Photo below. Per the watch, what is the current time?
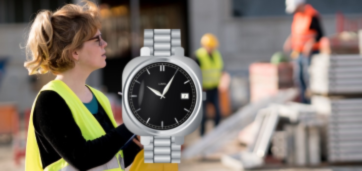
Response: 10:05
